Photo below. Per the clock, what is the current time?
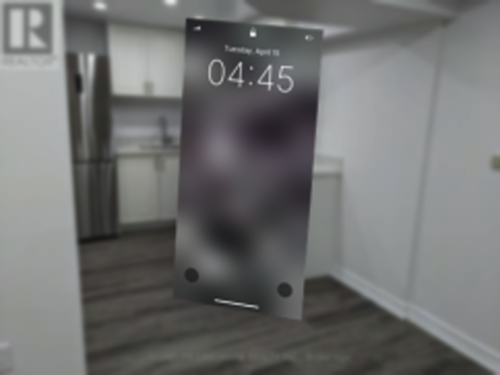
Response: 4:45
